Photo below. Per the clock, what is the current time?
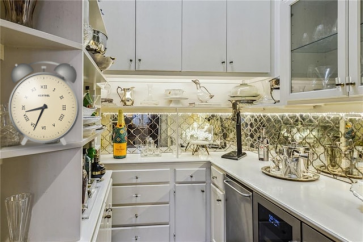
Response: 8:34
